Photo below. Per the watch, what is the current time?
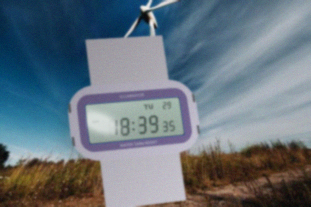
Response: 18:39:35
